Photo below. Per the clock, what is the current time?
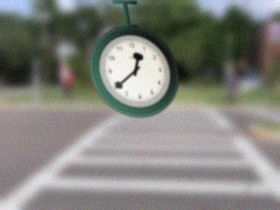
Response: 12:39
